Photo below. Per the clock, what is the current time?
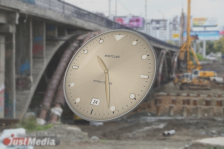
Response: 10:26
